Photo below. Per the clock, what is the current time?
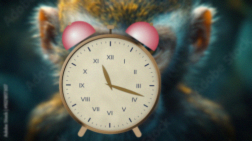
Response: 11:18
